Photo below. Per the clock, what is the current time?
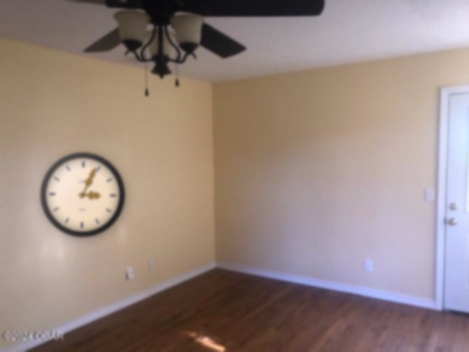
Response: 3:04
